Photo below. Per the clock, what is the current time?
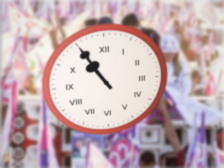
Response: 10:55
